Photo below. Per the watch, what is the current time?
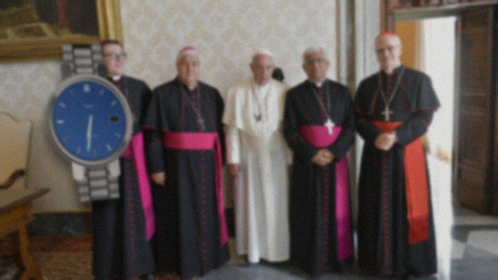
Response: 6:32
